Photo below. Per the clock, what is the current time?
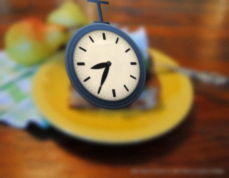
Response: 8:35
